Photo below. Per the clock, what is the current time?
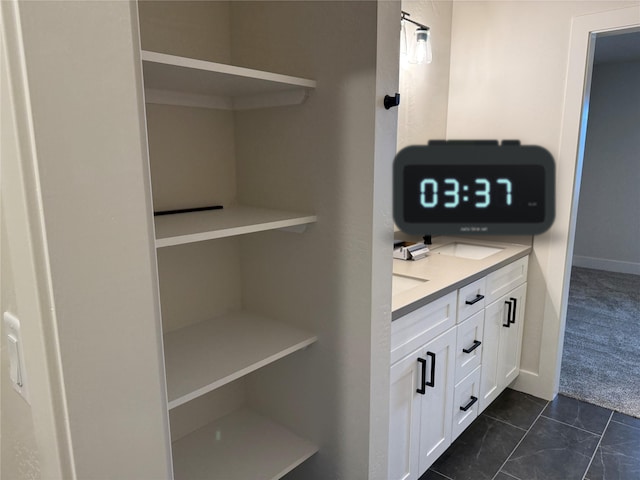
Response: 3:37
